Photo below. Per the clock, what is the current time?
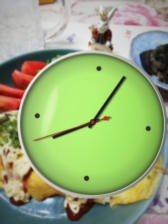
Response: 8:04:41
